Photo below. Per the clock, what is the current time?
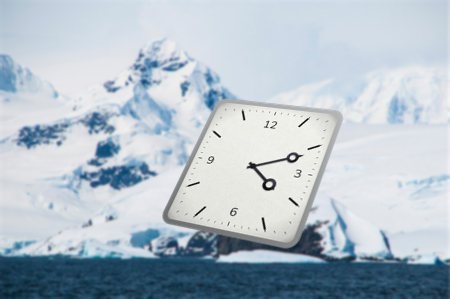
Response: 4:11
